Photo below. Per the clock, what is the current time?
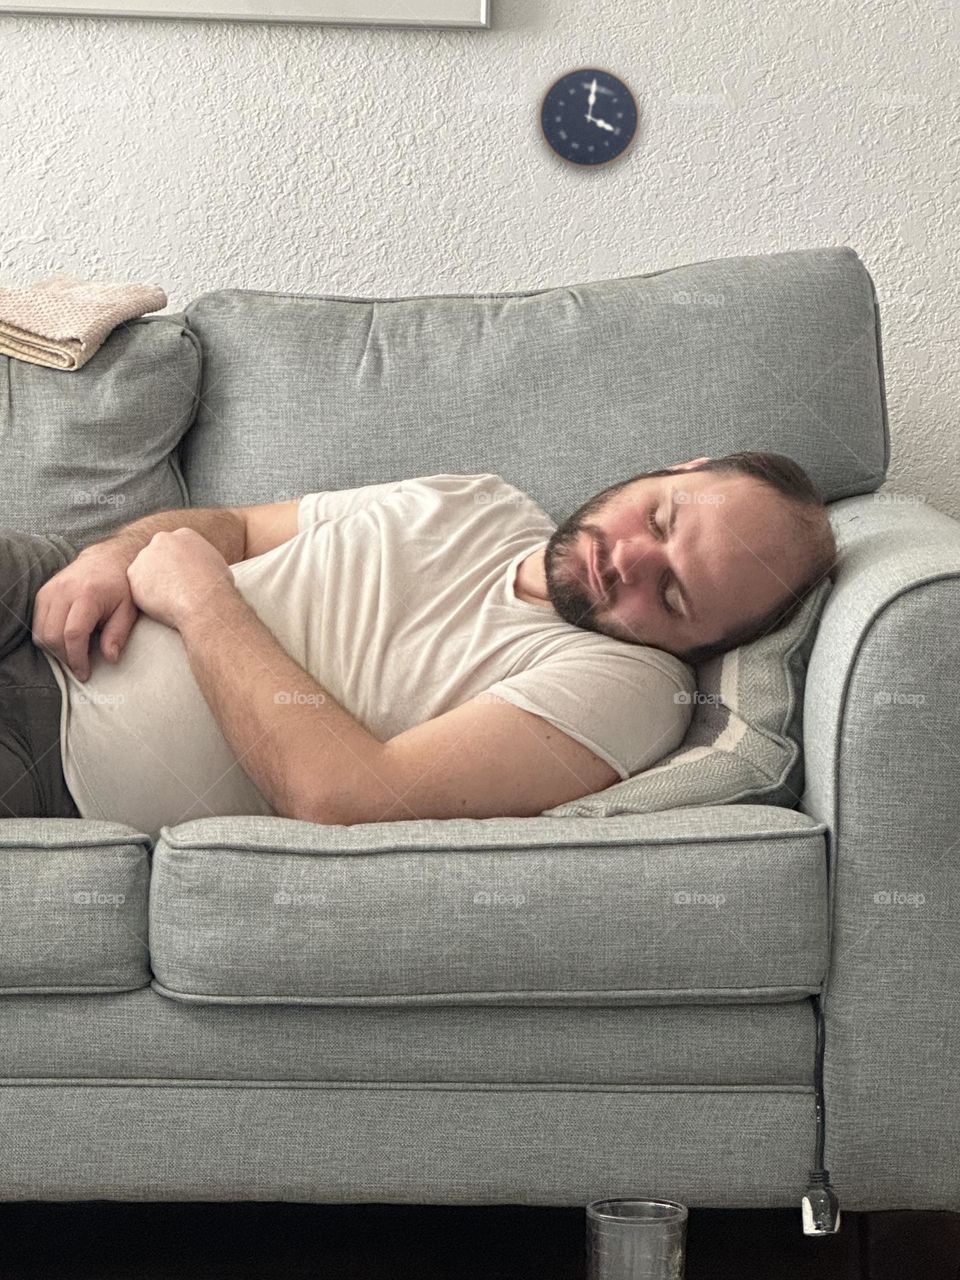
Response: 4:02
